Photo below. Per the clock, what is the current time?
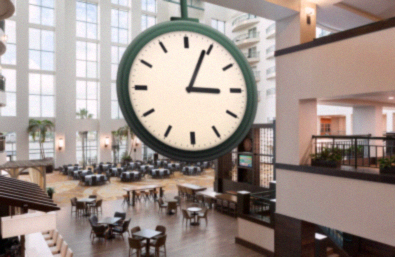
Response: 3:04
